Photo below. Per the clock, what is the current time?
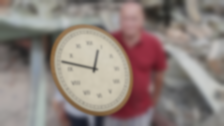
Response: 12:47
